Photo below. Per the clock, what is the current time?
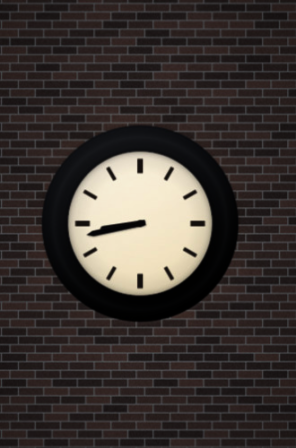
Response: 8:43
